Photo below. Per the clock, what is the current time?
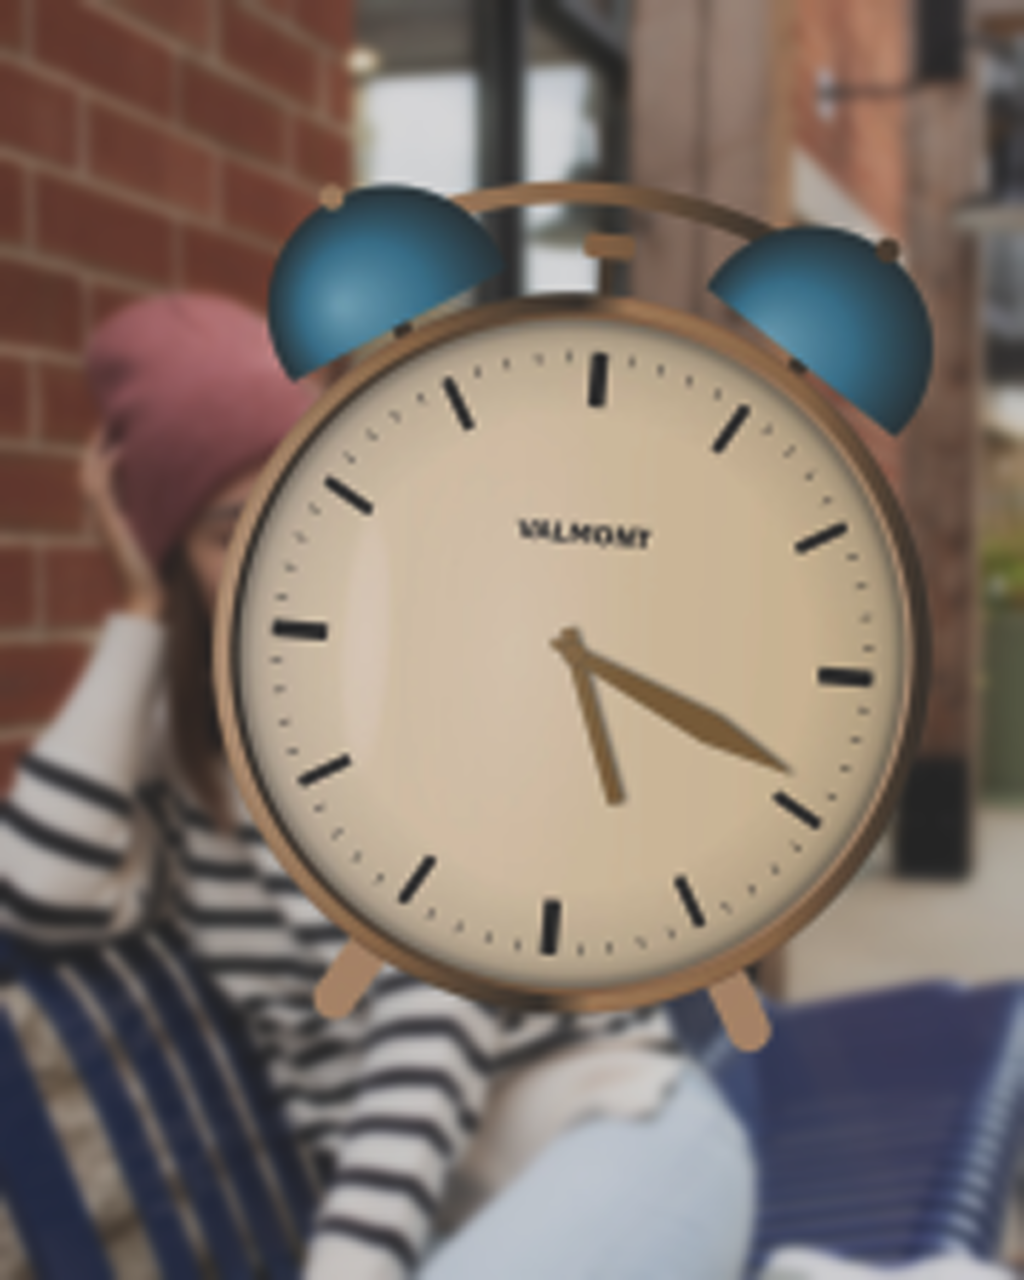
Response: 5:19
